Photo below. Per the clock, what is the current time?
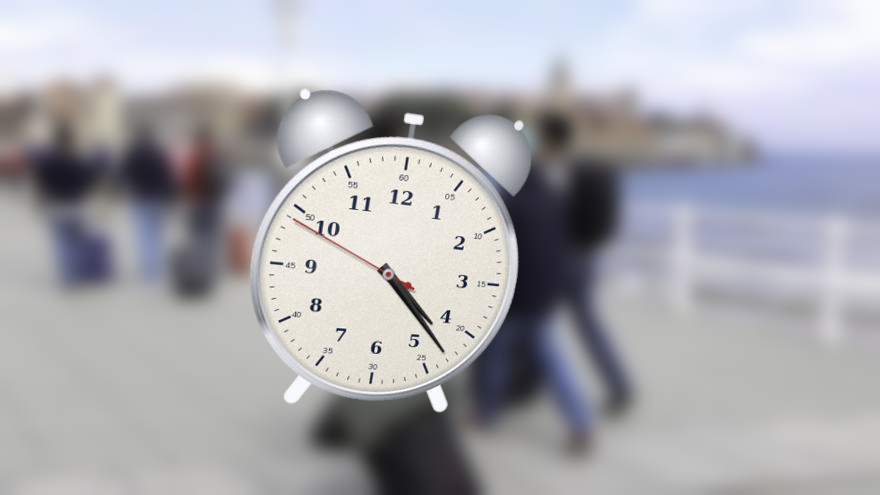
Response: 4:22:49
